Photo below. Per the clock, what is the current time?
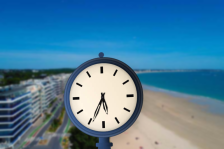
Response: 5:34
